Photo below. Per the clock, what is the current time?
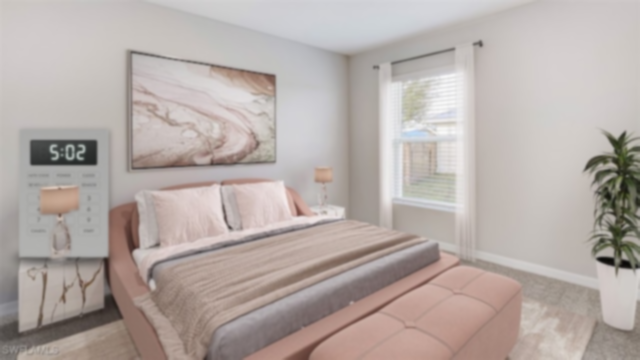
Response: 5:02
